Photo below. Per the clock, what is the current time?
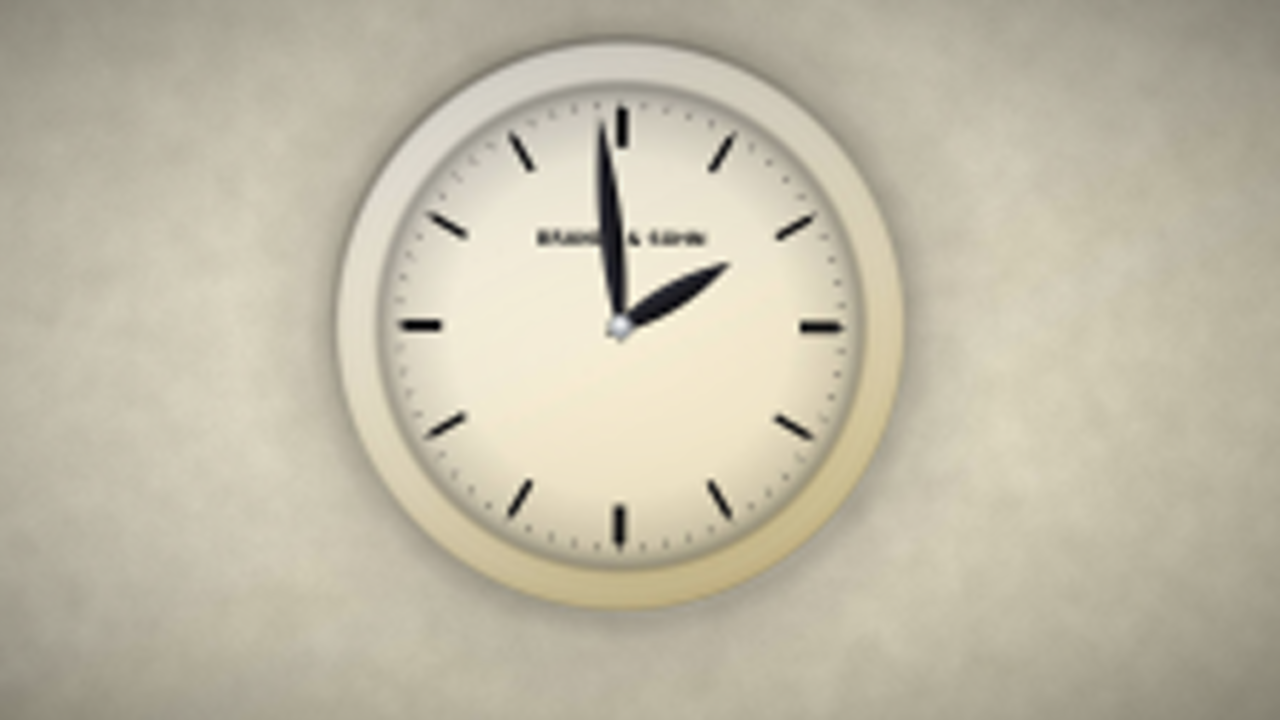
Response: 1:59
